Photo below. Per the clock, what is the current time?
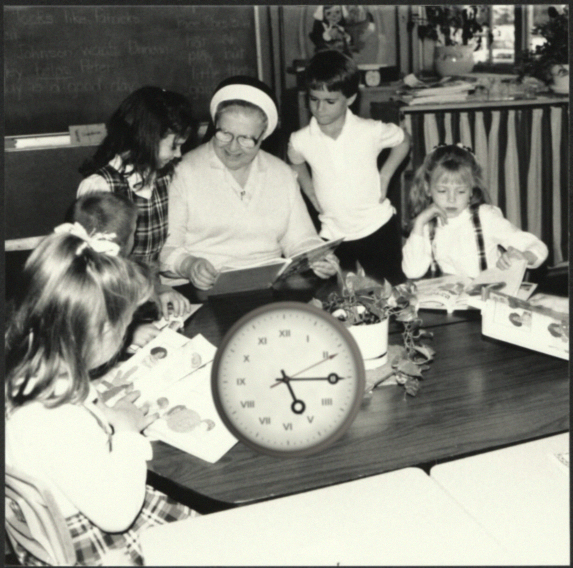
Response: 5:15:11
